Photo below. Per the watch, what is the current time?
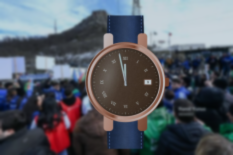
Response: 11:58
